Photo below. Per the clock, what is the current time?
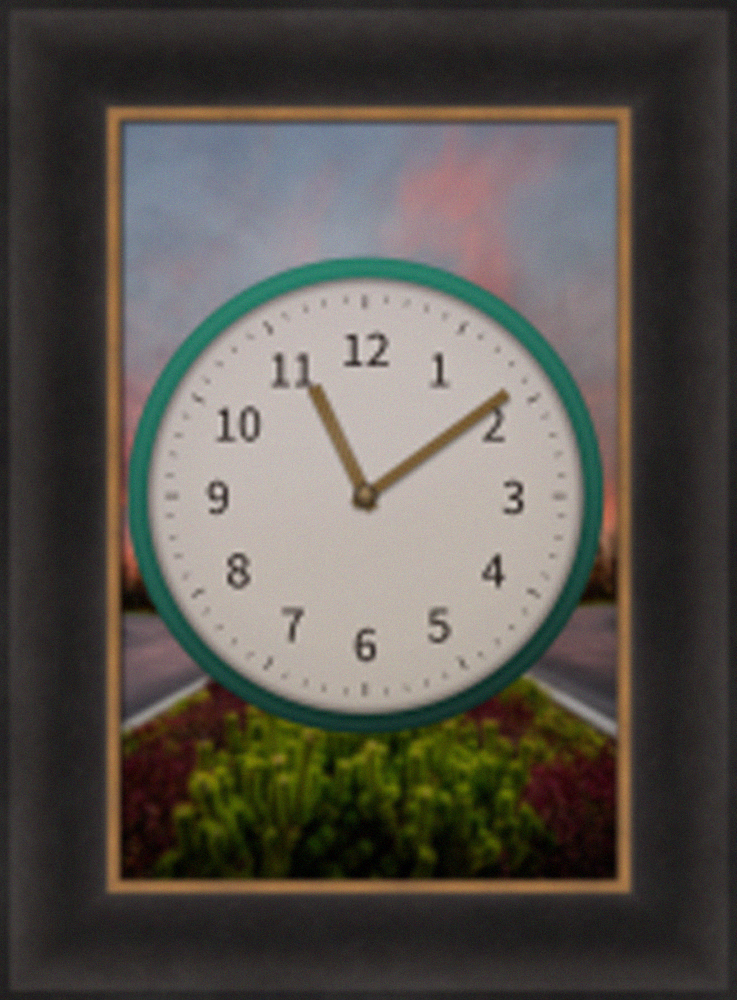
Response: 11:09
